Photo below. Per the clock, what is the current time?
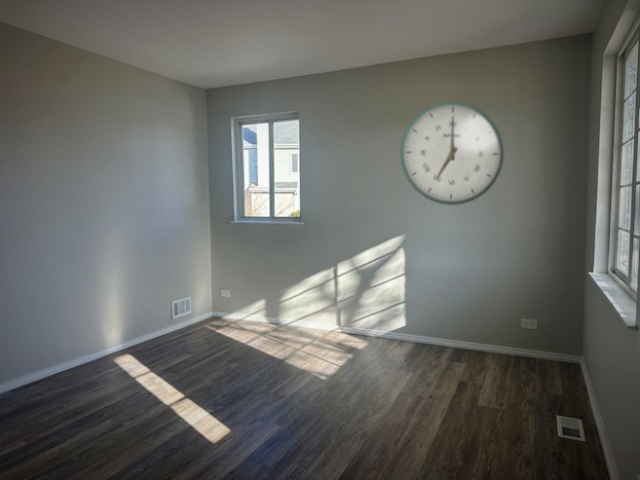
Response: 7:00
